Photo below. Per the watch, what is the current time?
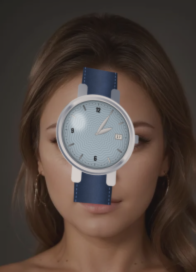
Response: 2:05
